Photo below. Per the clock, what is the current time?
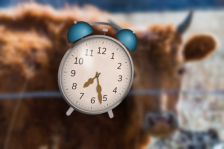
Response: 7:27
